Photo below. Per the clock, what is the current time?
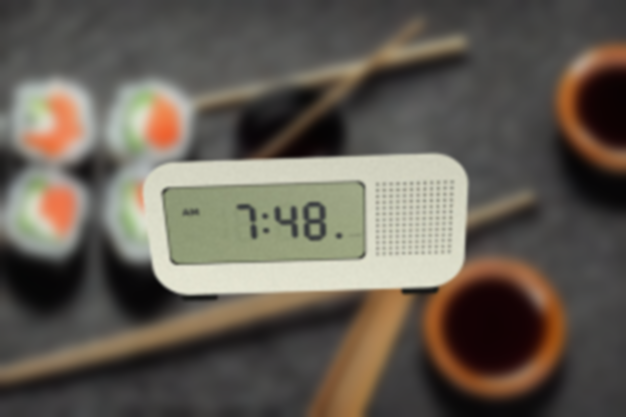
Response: 7:48
